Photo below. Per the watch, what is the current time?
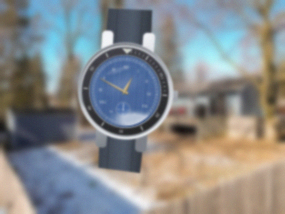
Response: 12:49
